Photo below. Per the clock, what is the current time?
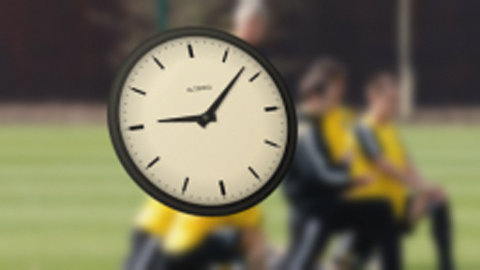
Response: 9:08
